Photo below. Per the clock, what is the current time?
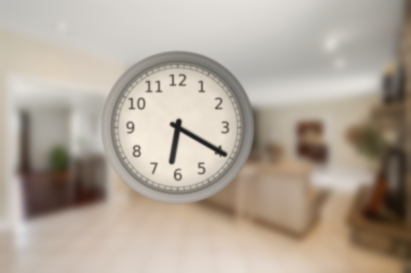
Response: 6:20
